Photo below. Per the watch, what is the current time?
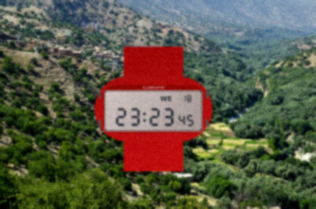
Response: 23:23:45
